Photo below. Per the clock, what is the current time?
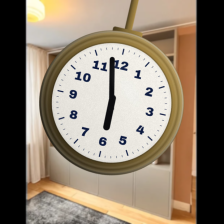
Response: 5:58
